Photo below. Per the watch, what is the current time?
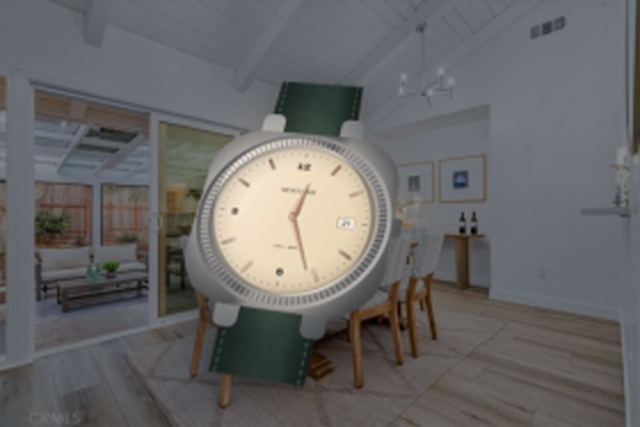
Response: 12:26
